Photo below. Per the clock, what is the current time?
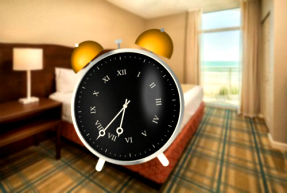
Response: 6:38
